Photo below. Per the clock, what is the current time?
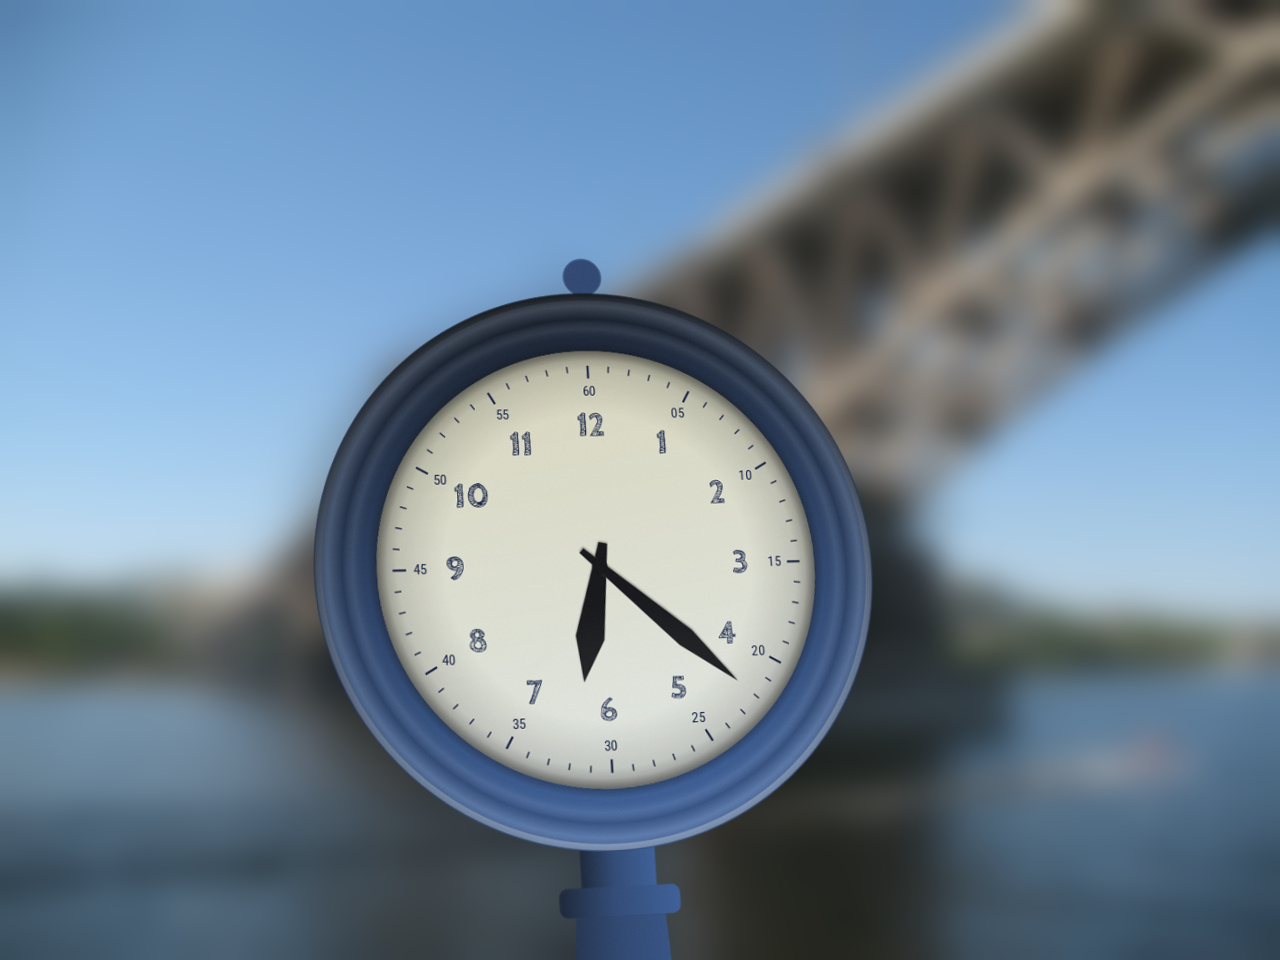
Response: 6:22
